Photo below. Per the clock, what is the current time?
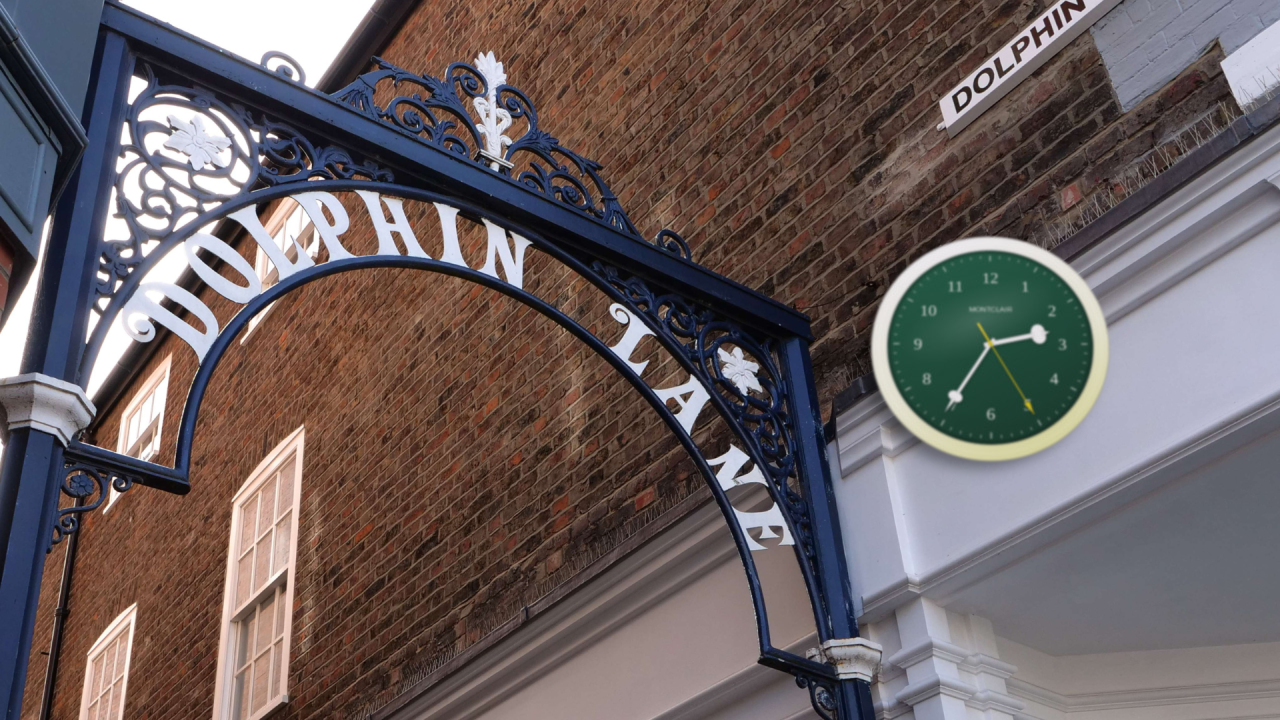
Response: 2:35:25
